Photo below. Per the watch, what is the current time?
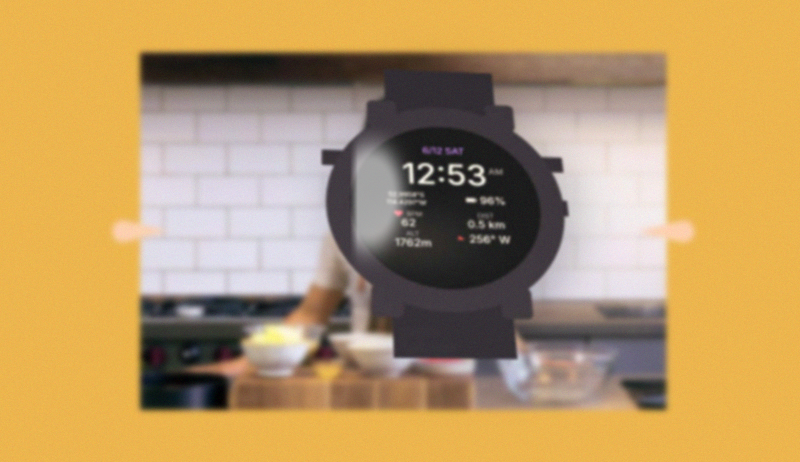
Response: 12:53
